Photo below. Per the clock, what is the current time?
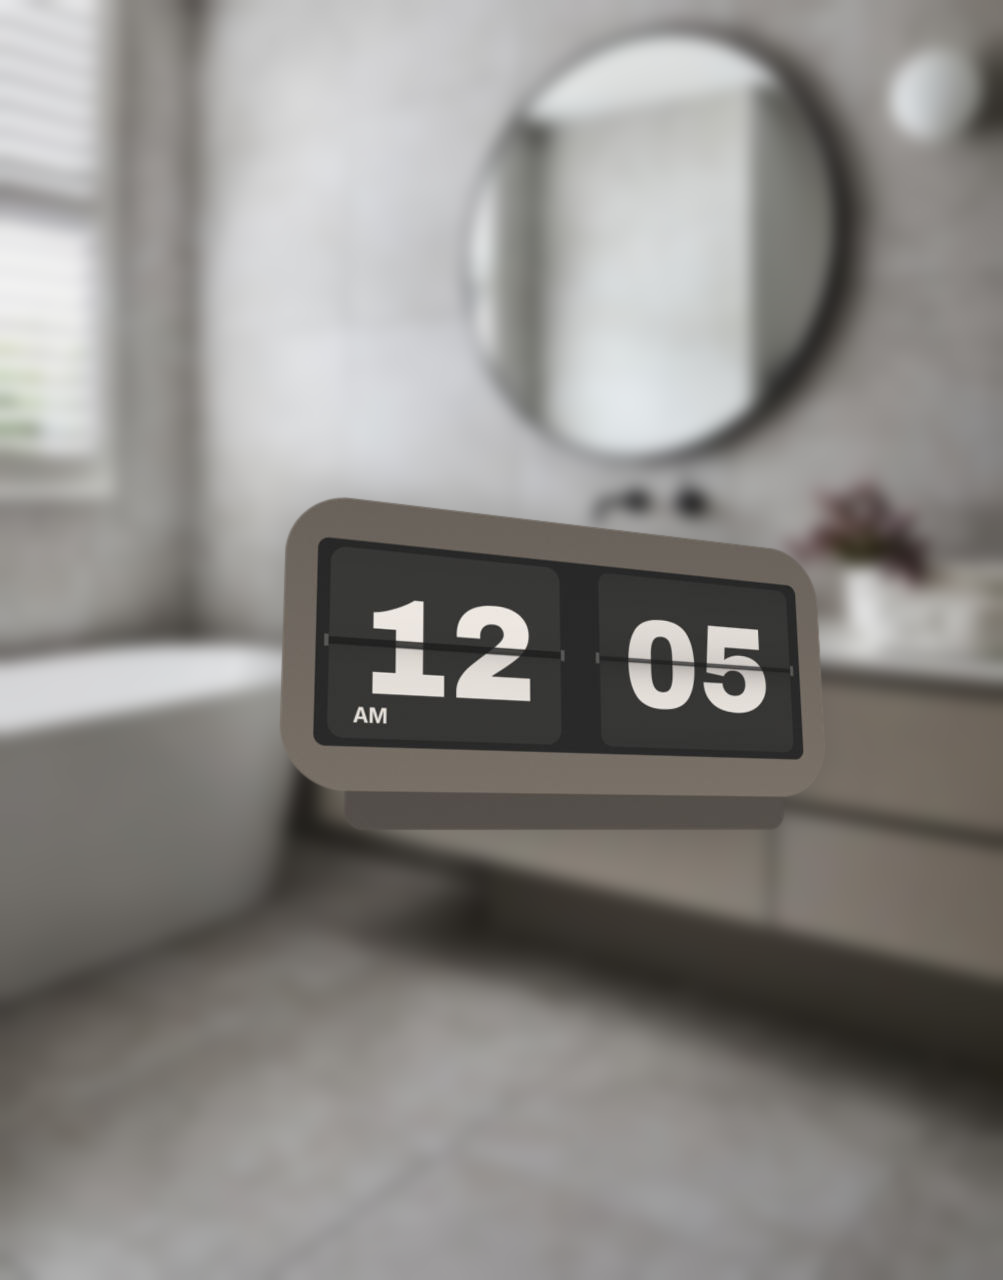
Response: 12:05
